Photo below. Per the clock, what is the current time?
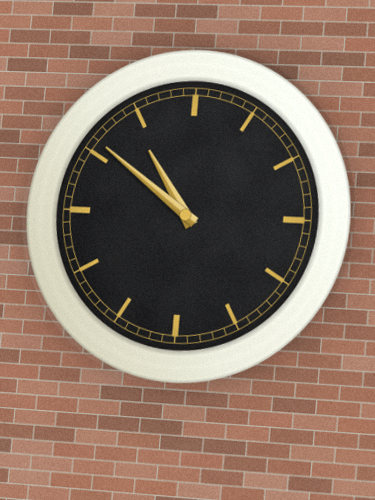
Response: 10:51
